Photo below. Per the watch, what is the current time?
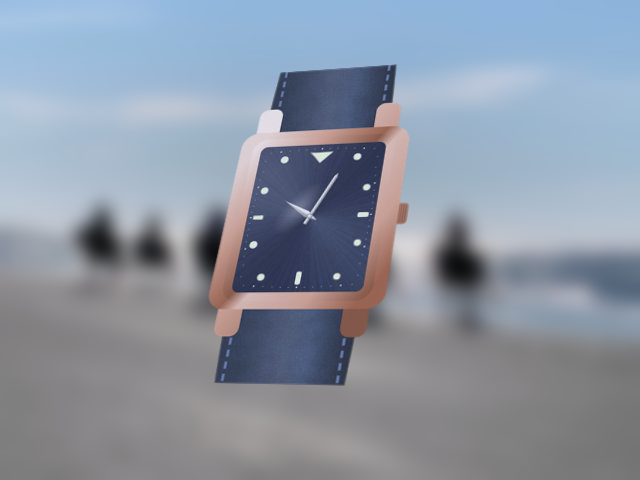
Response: 10:04
